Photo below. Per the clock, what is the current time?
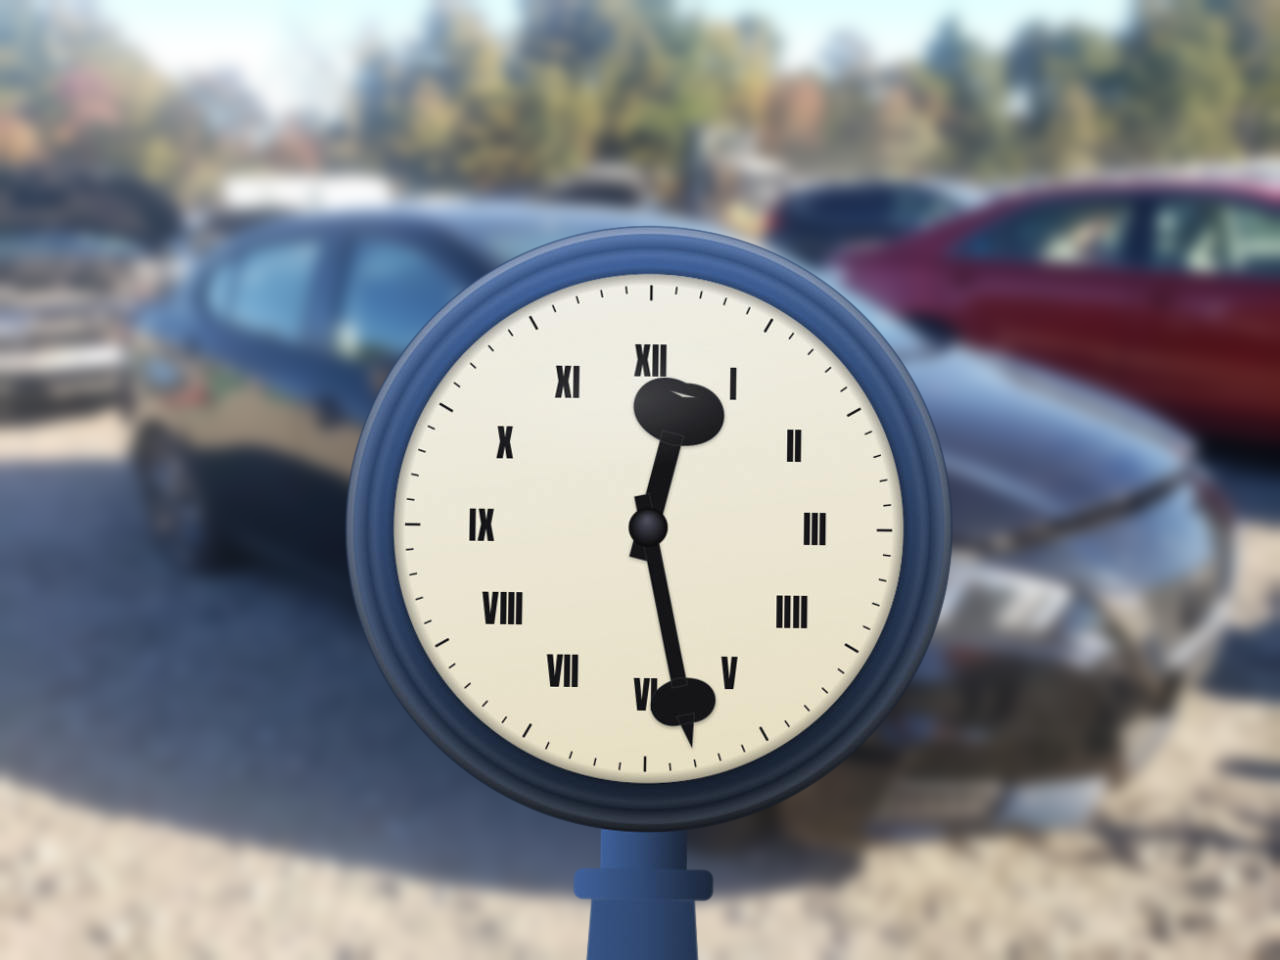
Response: 12:28
